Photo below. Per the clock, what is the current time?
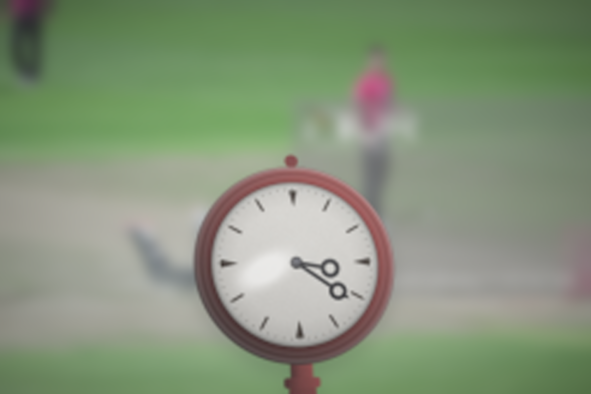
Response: 3:21
